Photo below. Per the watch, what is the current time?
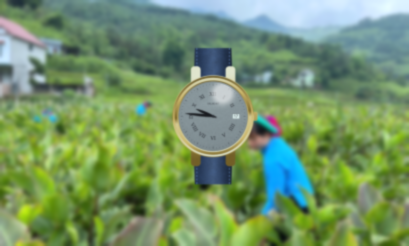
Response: 9:46
